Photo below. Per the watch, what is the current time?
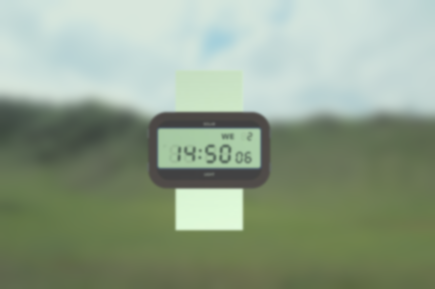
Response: 14:50:06
